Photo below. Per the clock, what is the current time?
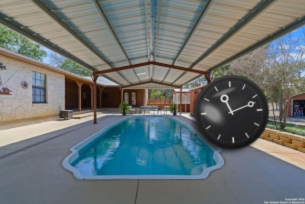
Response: 11:12
